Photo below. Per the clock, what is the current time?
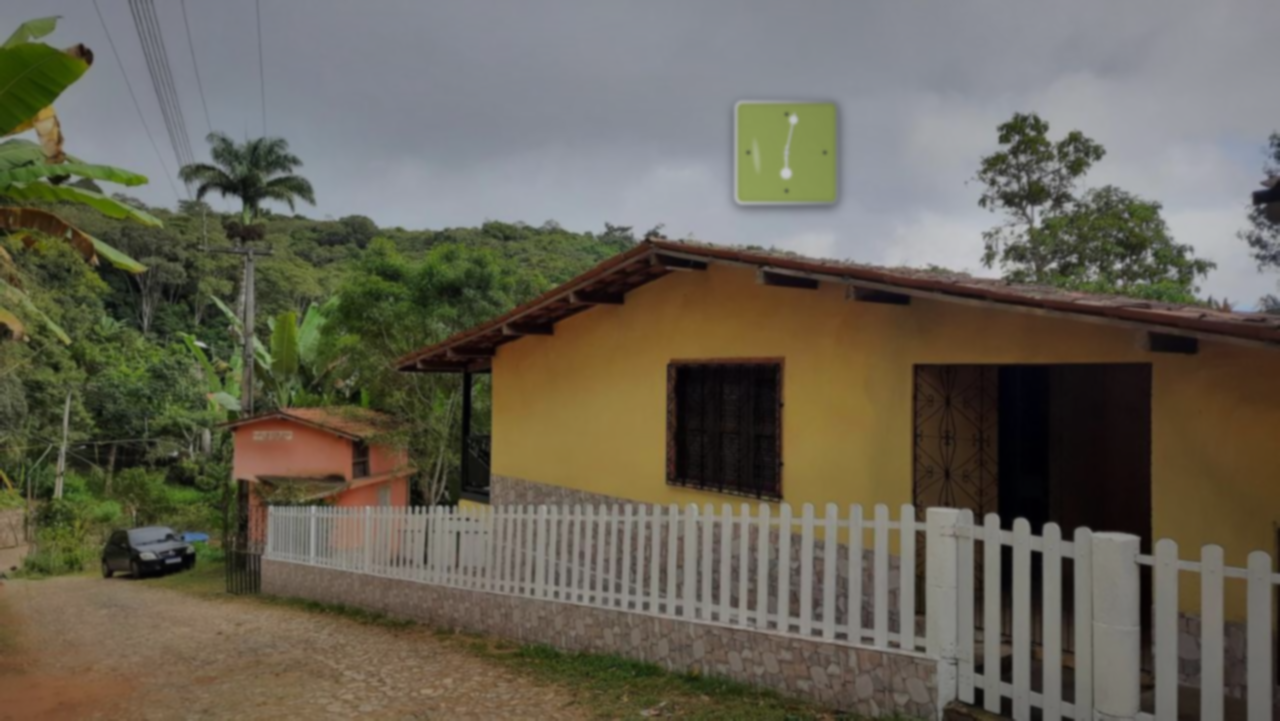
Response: 6:02
